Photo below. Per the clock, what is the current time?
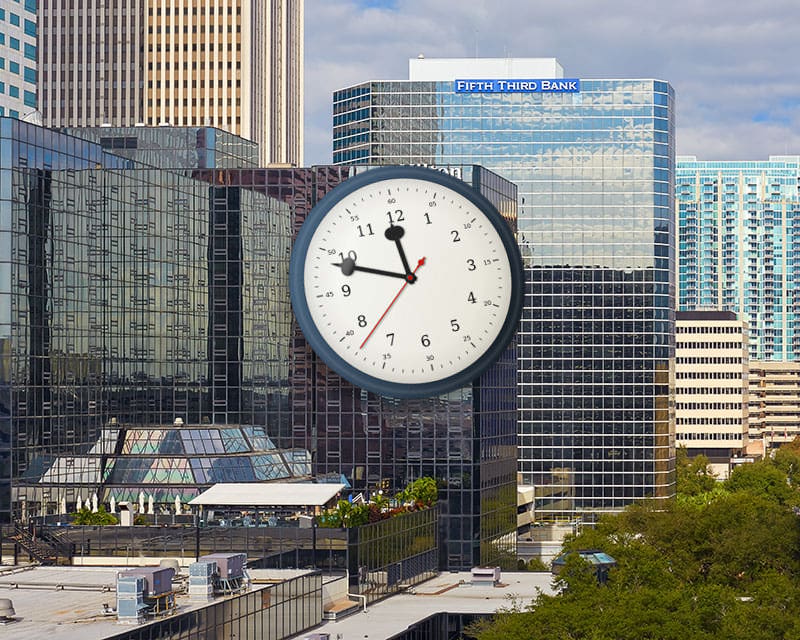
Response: 11:48:38
